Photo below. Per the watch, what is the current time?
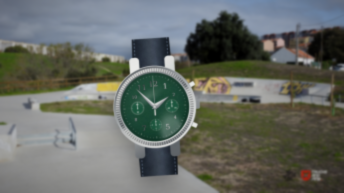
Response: 1:53
